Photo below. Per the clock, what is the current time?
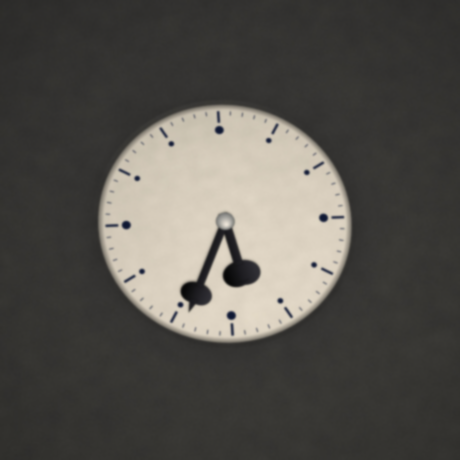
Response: 5:34
